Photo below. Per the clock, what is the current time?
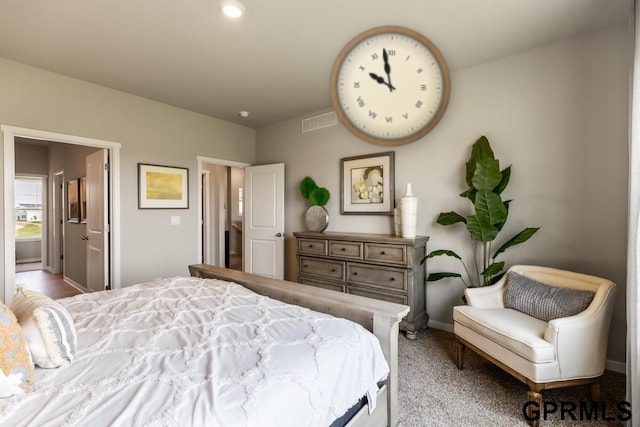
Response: 9:58
